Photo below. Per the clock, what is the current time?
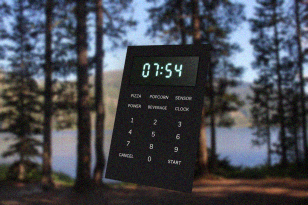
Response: 7:54
